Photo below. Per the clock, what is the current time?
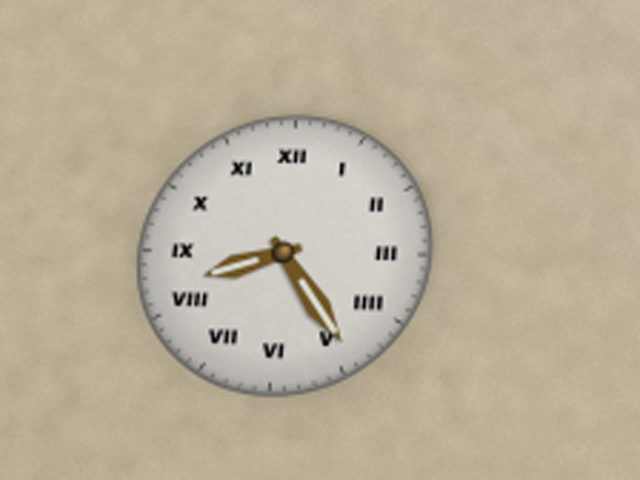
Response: 8:24
